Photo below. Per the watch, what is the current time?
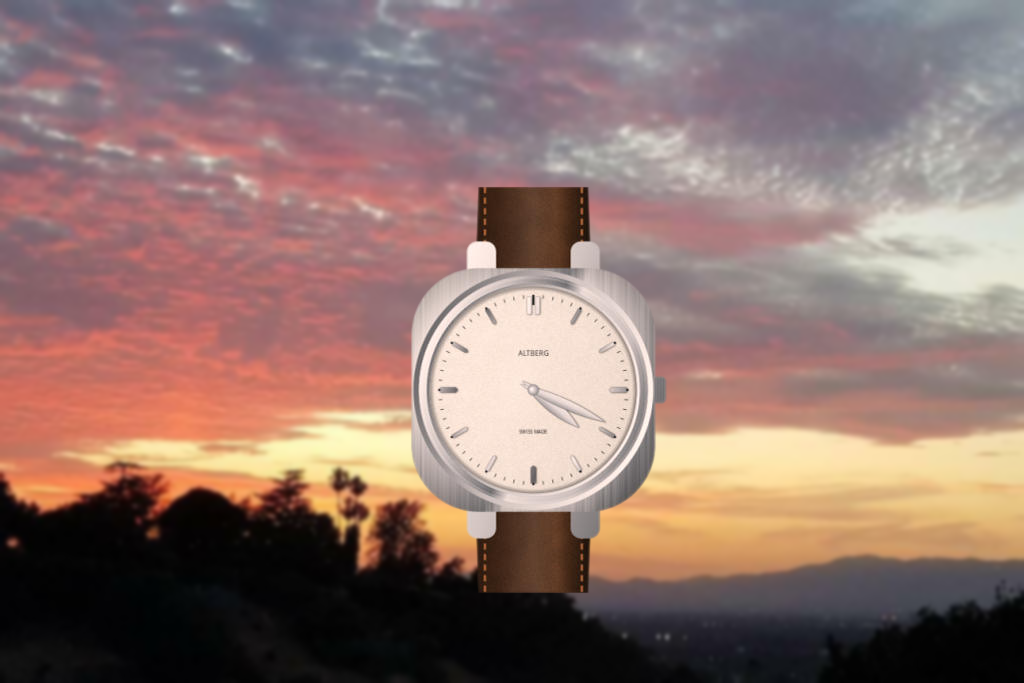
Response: 4:19
